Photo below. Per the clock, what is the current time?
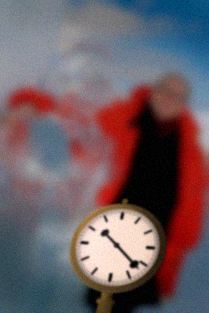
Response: 10:22
